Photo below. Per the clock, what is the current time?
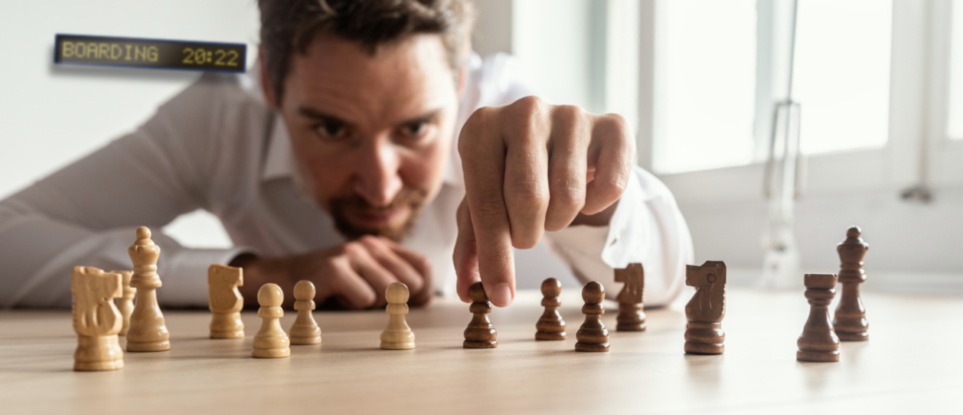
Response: 20:22
